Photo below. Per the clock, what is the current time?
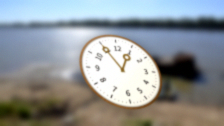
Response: 12:55
